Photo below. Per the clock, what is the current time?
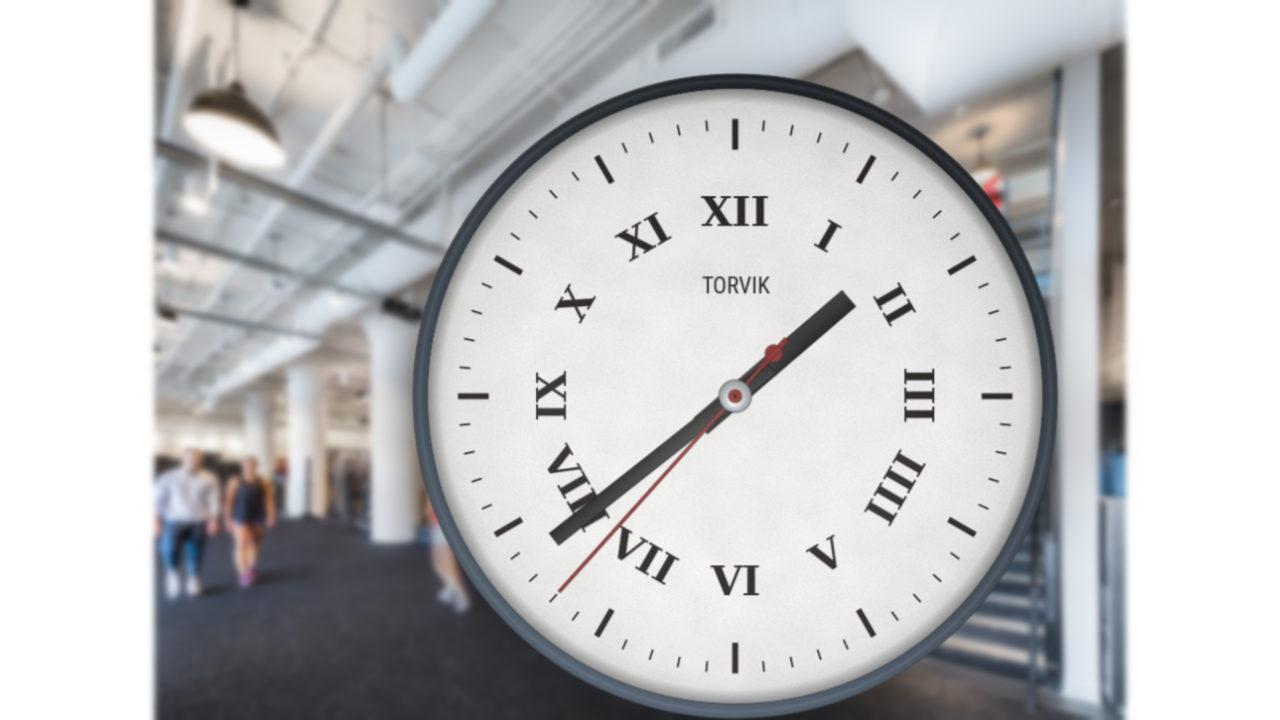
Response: 1:38:37
